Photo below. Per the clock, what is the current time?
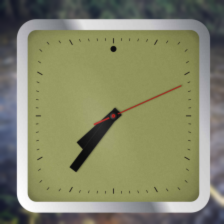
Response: 7:36:11
